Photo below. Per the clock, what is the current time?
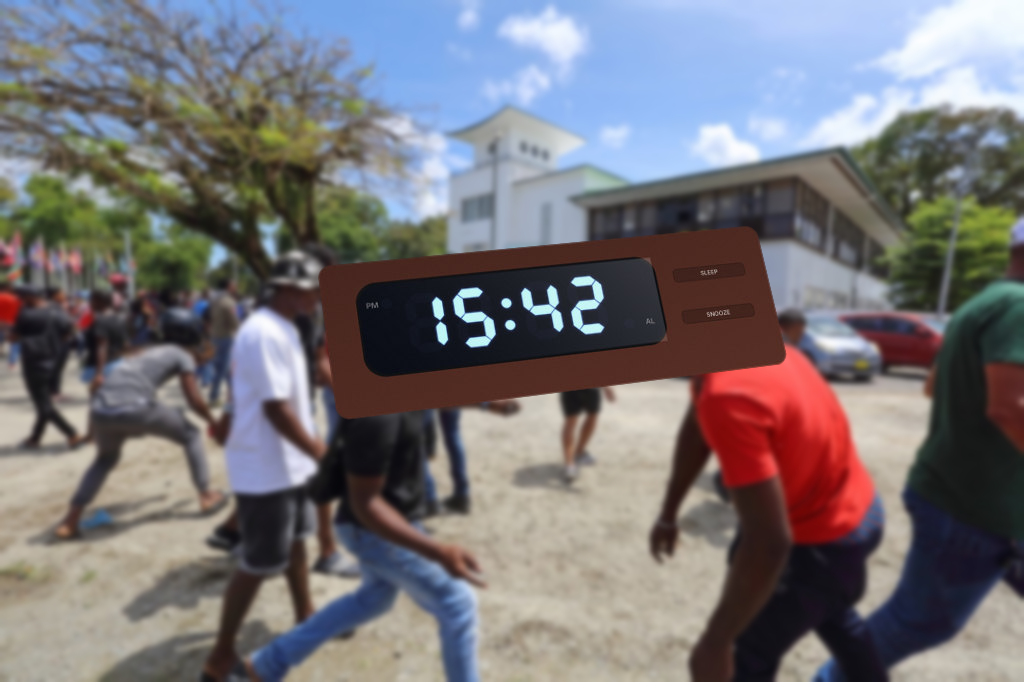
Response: 15:42
